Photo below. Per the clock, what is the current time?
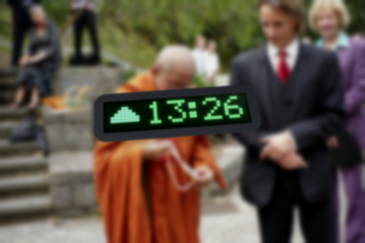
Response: 13:26
